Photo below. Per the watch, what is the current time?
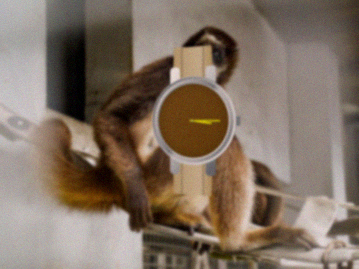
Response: 3:15
